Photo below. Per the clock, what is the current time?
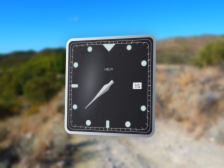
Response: 7:38
